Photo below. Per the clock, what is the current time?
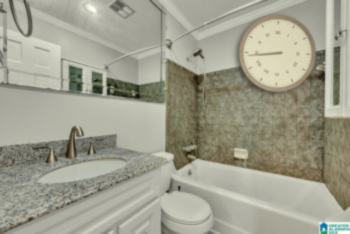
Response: 8:44
